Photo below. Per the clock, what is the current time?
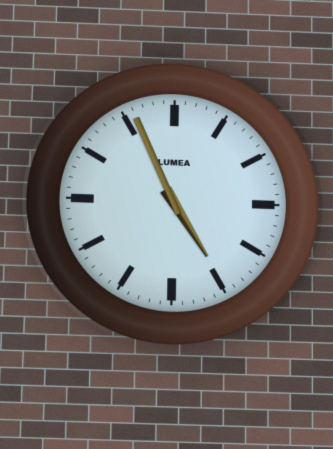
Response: 4:56
